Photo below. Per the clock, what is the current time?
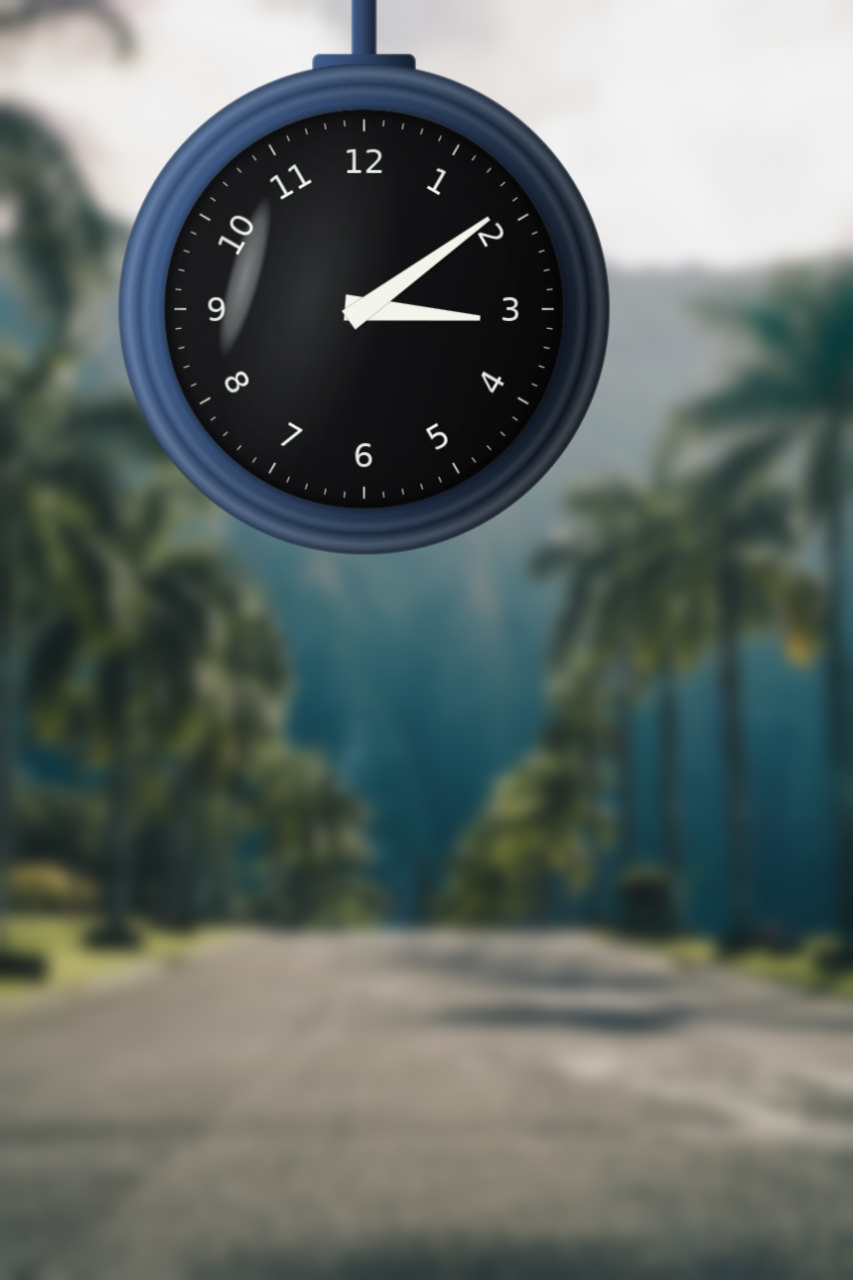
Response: 3:09
